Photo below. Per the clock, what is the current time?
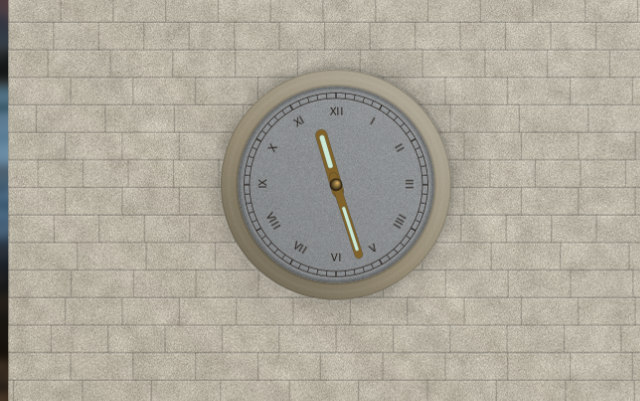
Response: 11:27
